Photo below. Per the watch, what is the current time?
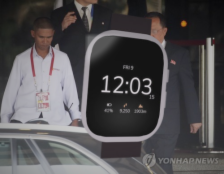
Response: 12:03
